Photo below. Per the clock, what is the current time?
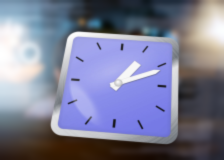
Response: 1:11
